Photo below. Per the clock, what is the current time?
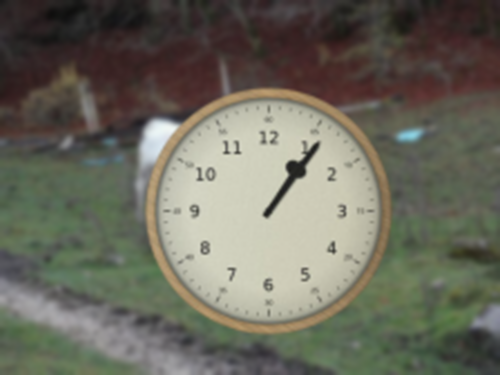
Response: 1:06
